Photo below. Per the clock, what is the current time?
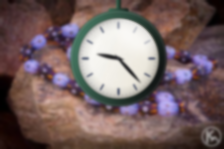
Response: 9:23
